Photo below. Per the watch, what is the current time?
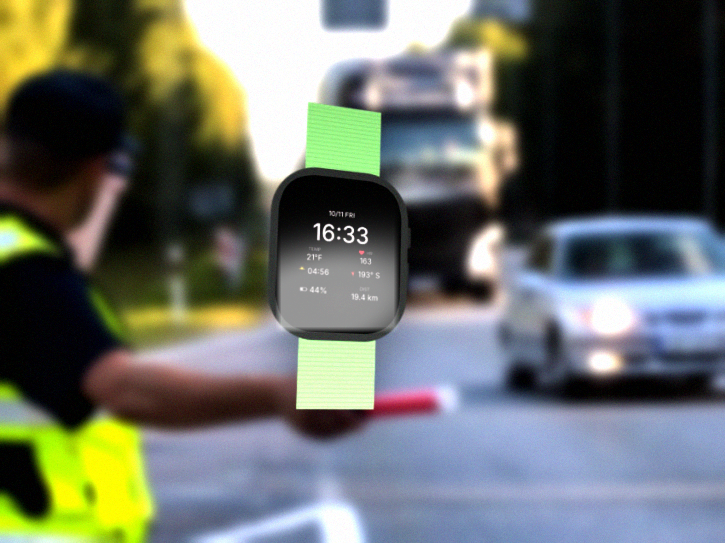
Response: 16:33
